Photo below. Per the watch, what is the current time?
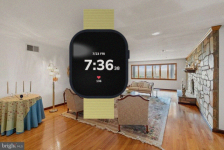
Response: 7:36
